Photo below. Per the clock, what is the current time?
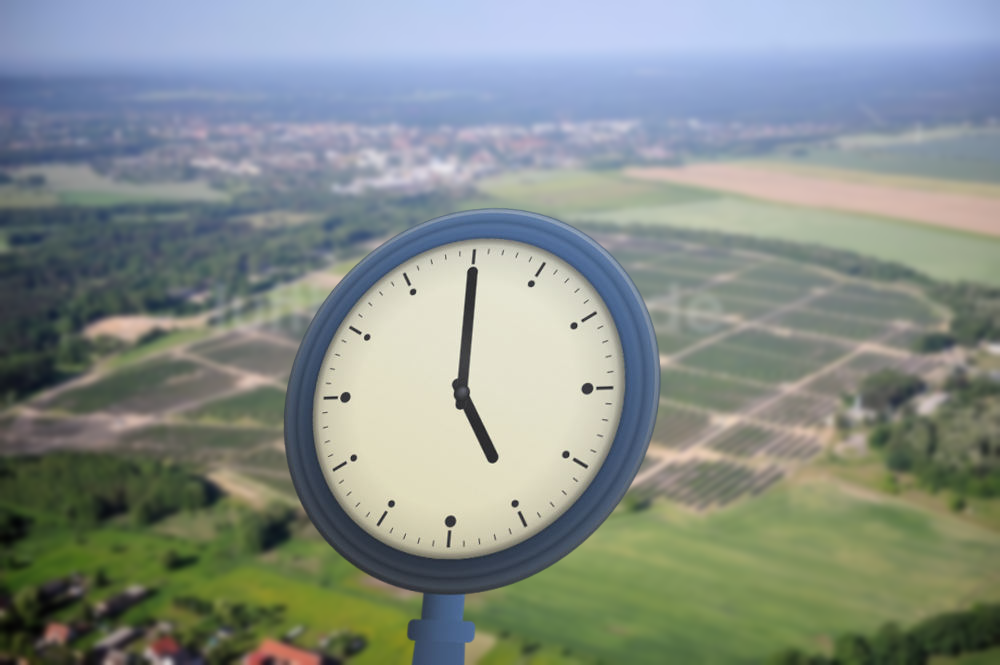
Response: 5:00
